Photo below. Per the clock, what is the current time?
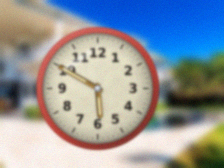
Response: 5:50
